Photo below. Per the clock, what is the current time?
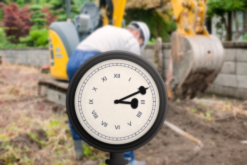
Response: 3:11
